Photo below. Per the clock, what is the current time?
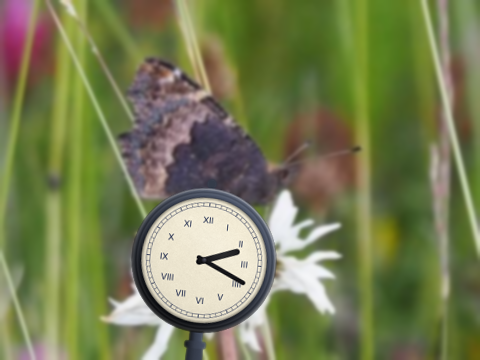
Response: 2:19
